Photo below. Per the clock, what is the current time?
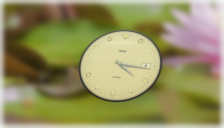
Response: 4:16
